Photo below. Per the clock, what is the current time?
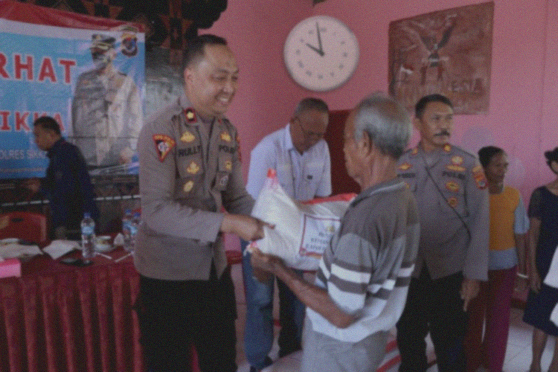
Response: 9:58
